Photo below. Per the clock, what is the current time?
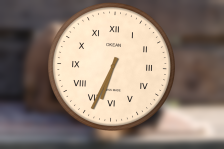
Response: 6:34
